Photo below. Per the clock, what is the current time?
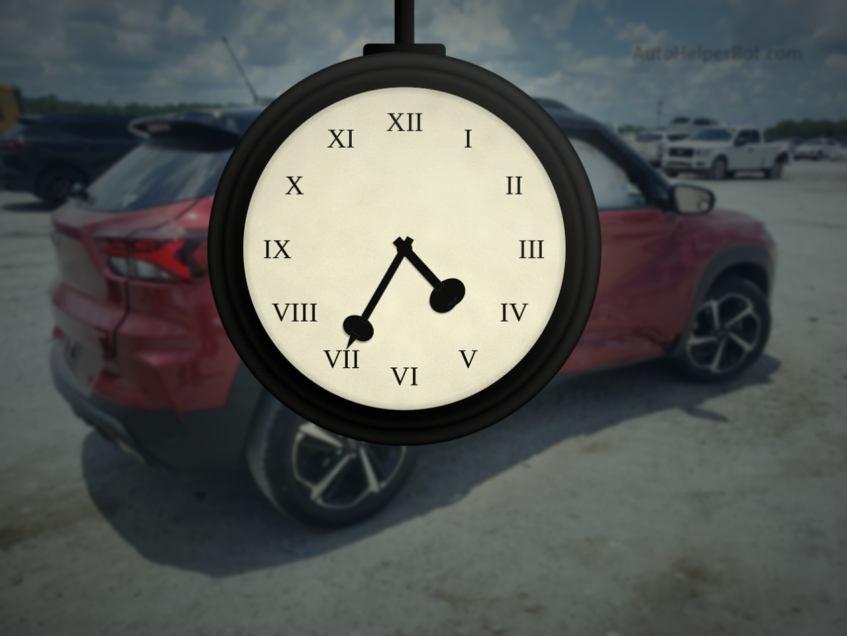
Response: 4:35
